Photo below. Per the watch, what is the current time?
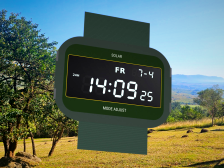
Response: 14:09:25
